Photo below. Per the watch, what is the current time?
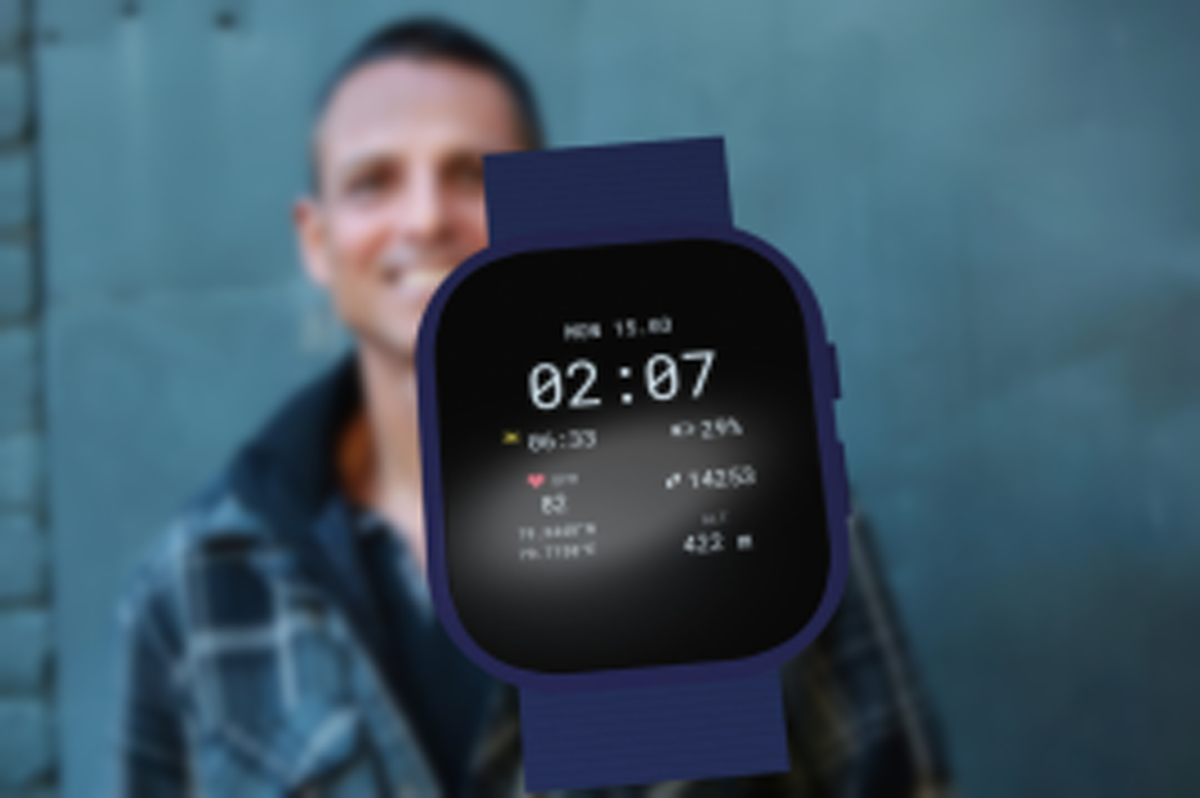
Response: 2:07
